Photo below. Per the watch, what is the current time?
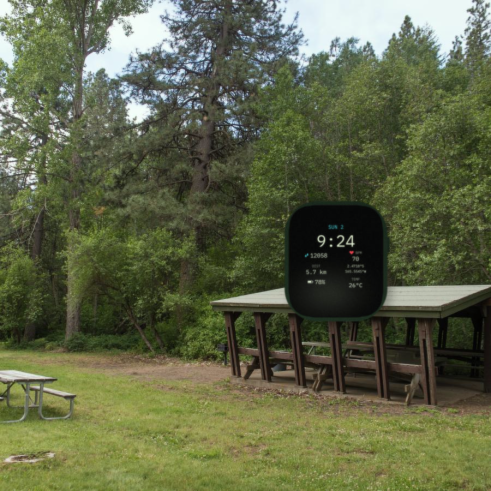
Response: 9:24
